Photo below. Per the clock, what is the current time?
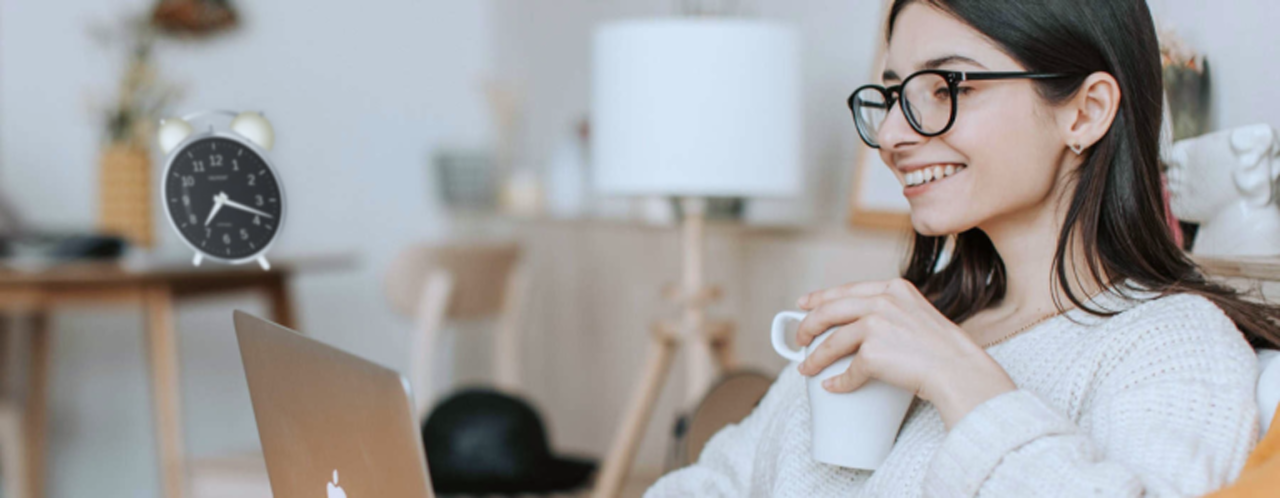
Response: 7:18
